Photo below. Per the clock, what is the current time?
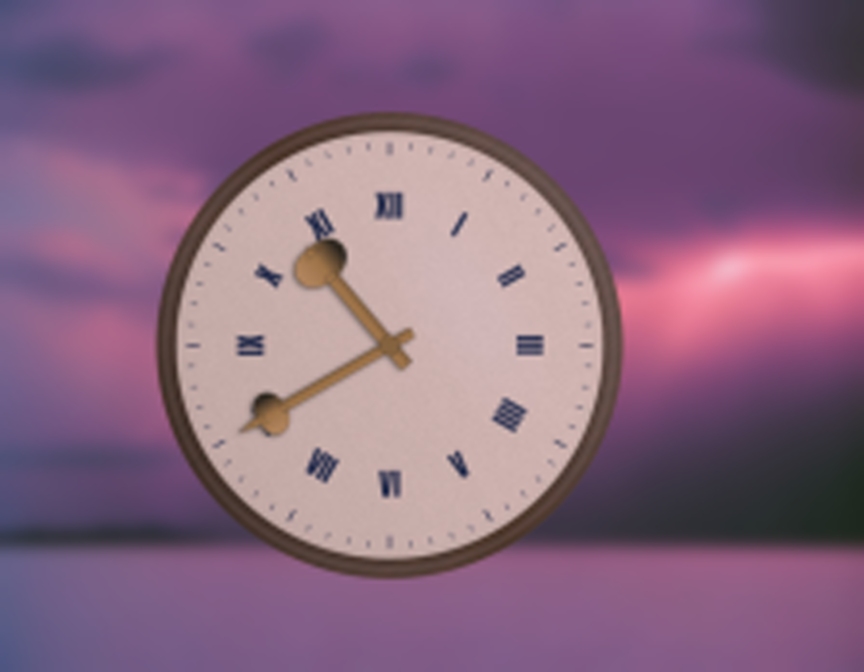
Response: 10:40
